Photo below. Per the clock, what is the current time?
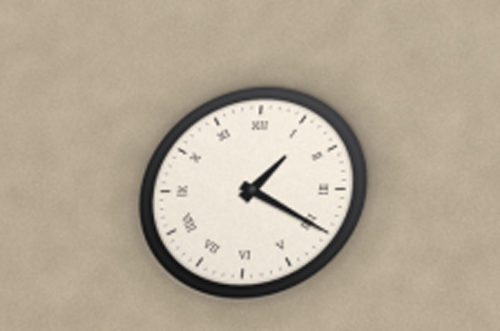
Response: 1:20
